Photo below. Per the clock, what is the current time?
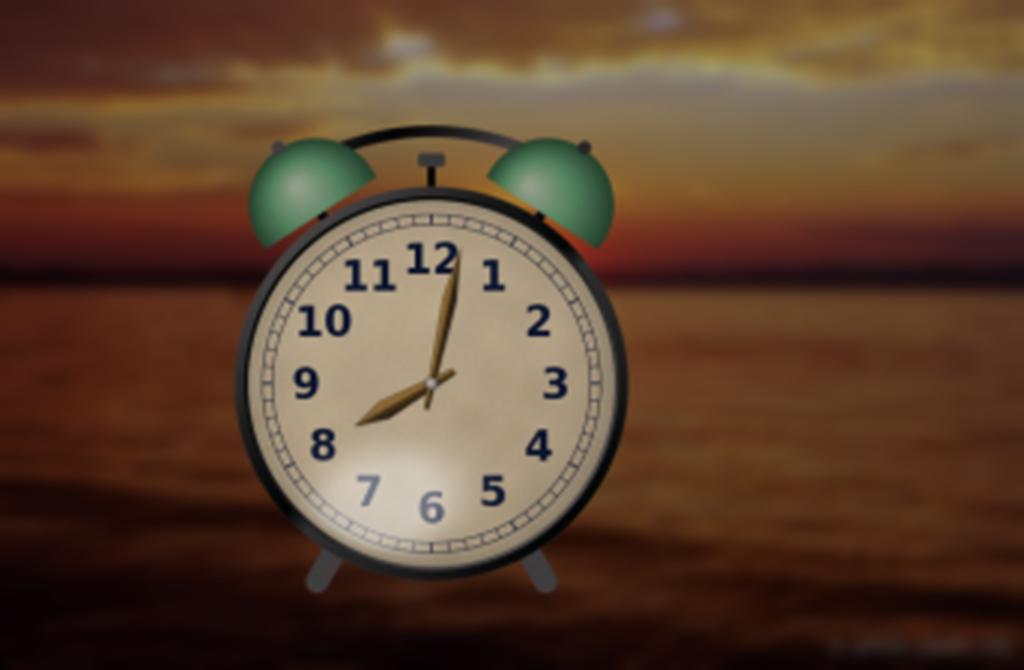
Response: 8:02
